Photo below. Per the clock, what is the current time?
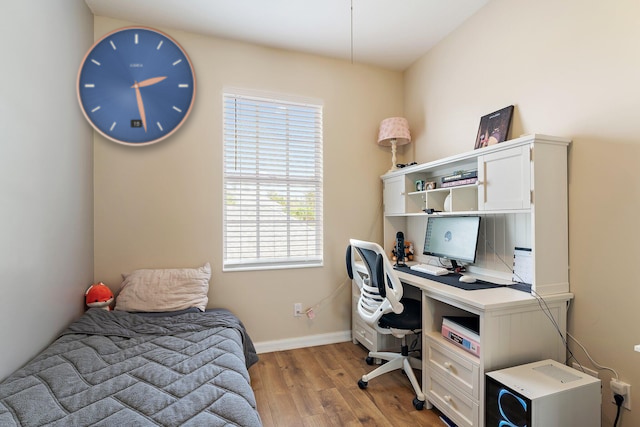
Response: 2:28
